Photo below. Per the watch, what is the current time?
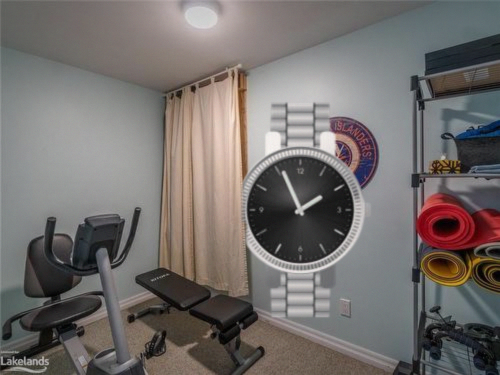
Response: 1:56
